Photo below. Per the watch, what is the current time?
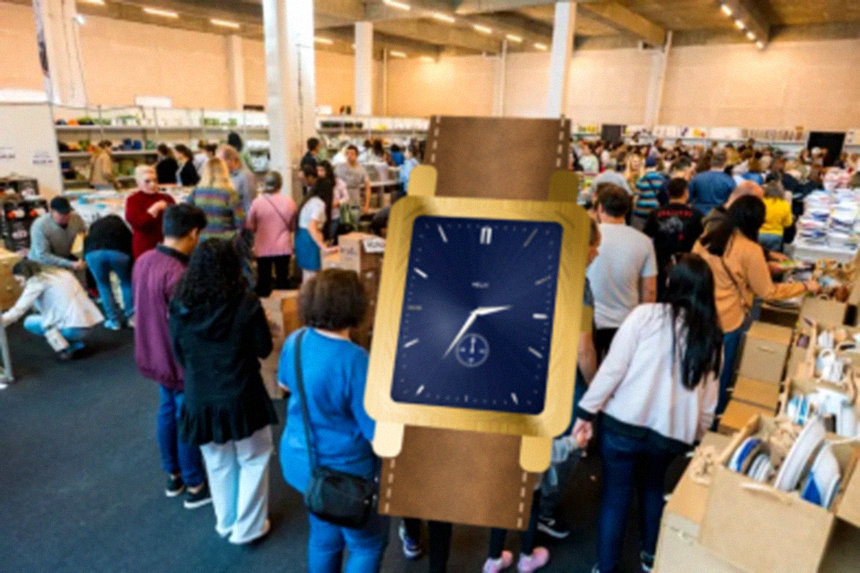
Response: 2:35
